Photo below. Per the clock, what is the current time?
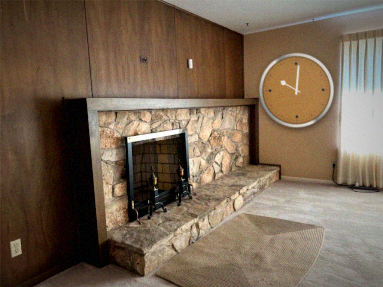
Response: 10:01
